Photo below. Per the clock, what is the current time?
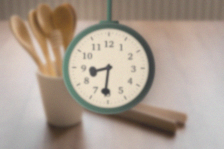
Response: 8:31
